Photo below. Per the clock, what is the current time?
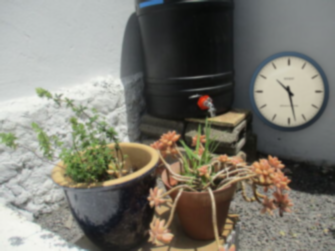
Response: 10:28
